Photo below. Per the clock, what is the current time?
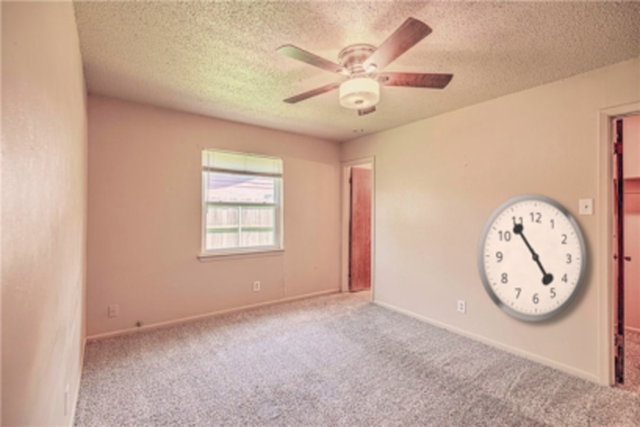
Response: 4:54
